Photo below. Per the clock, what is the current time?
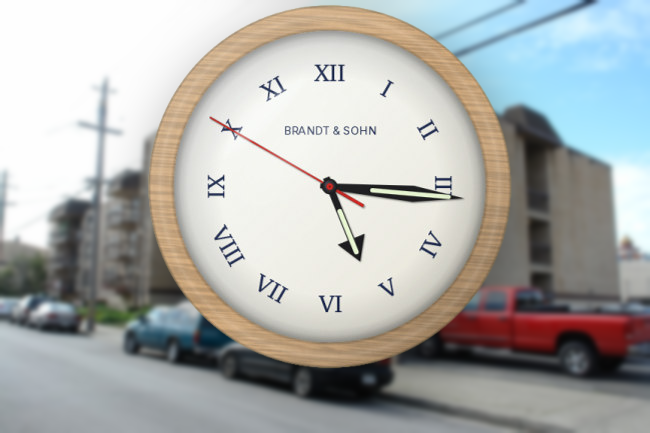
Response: 5:15:50
